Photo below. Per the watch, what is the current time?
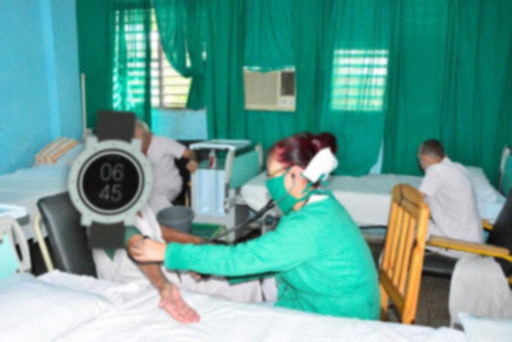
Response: 6:45
